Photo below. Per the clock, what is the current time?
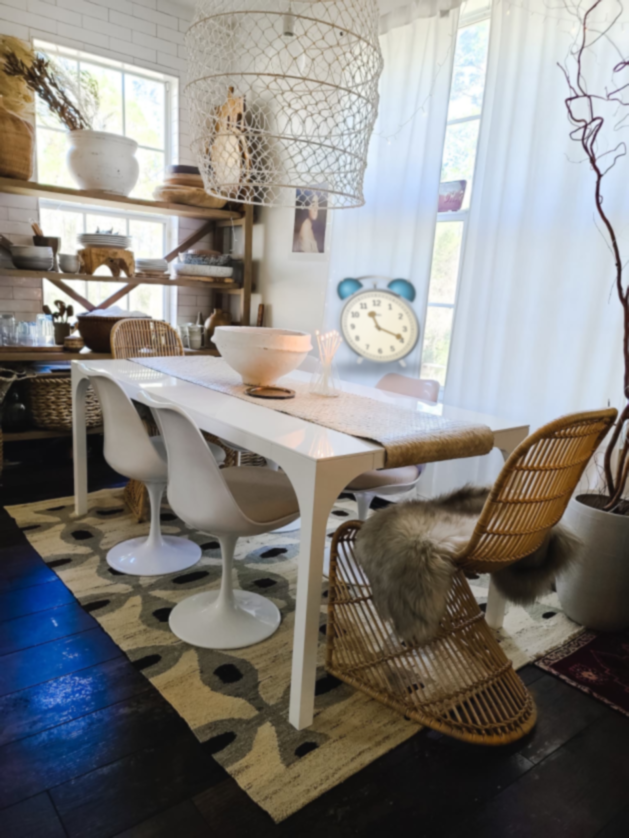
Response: 11:19
